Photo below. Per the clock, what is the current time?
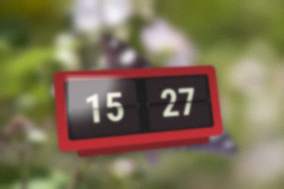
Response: 15:27
